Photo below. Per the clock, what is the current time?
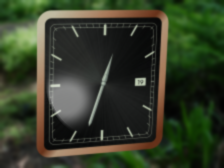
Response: 12:33
